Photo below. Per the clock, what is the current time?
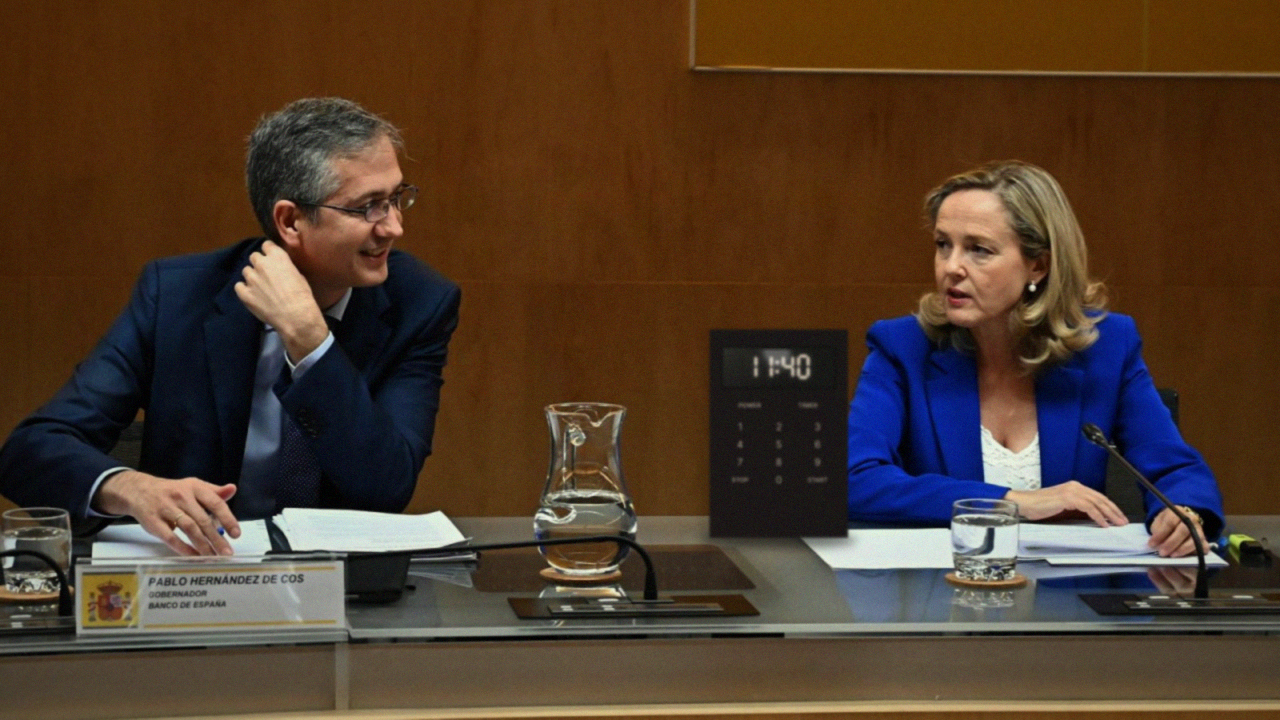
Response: 11:40
